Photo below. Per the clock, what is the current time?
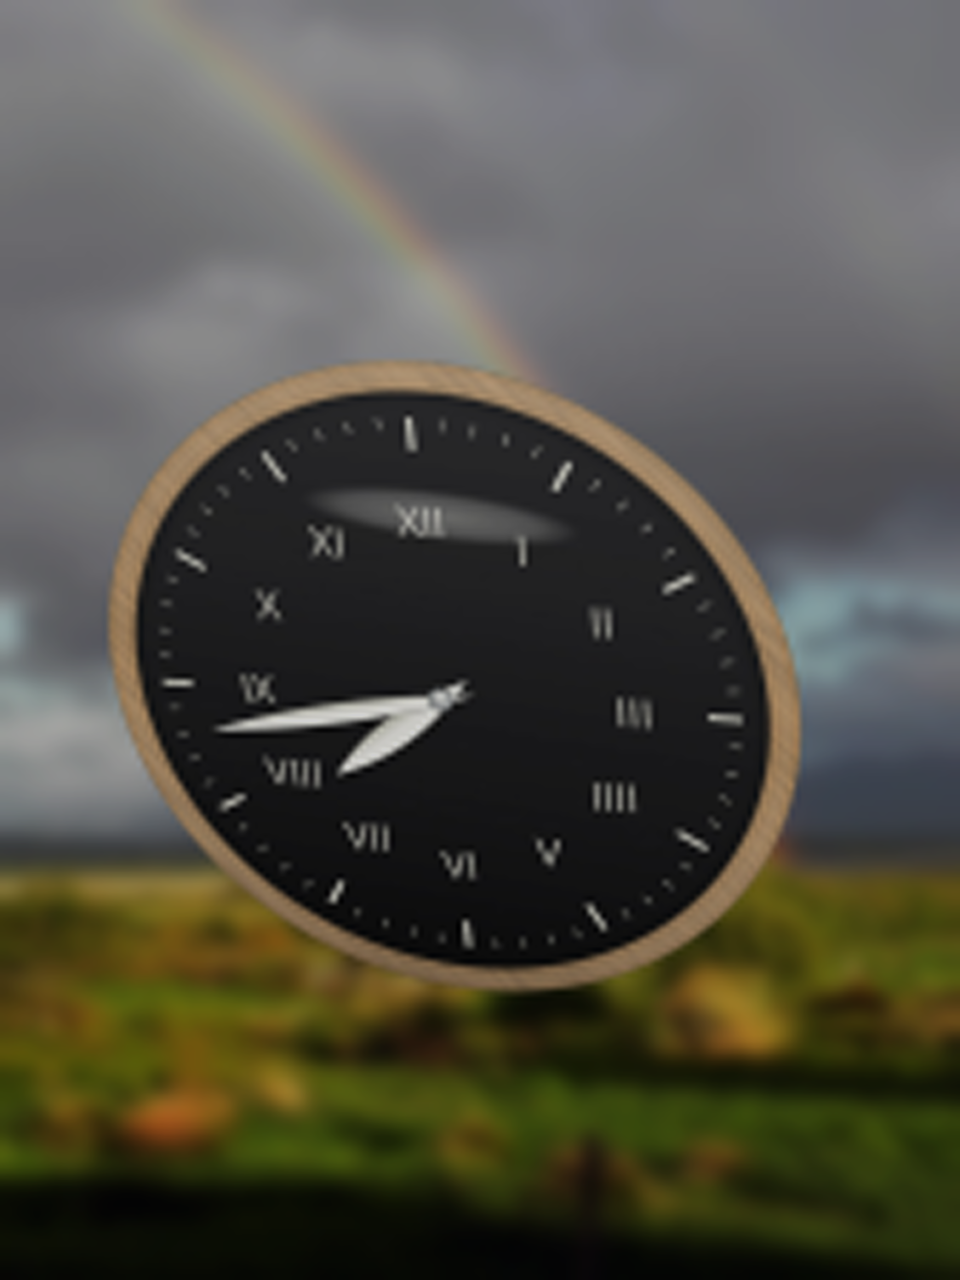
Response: 7:43
